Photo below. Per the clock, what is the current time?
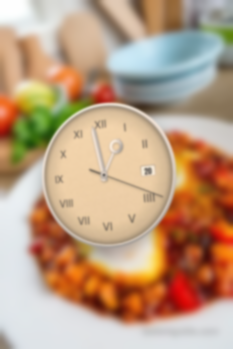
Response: 12:58:19
